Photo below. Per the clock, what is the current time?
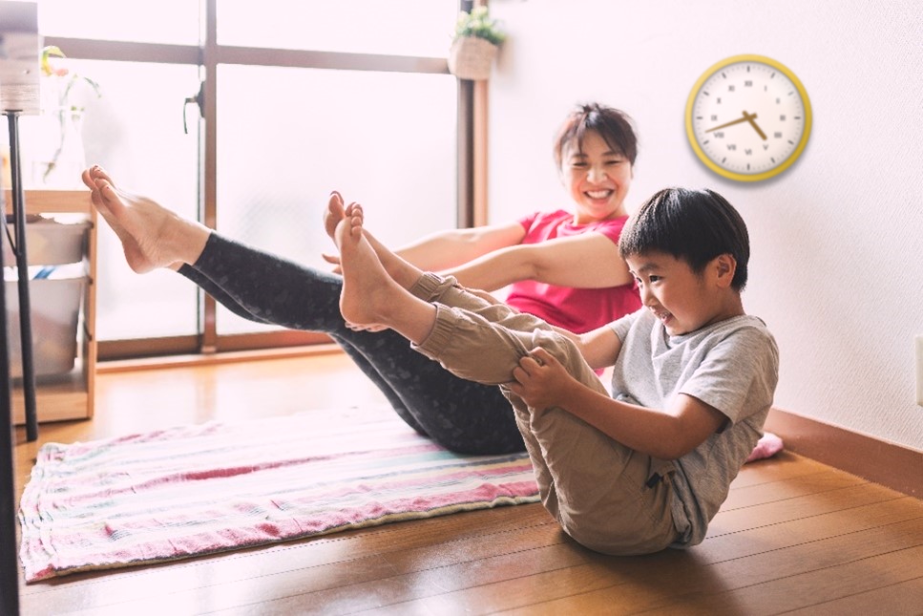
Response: 4:42
